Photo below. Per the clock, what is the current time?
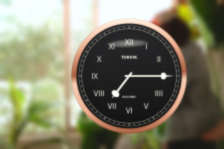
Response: 7:15
